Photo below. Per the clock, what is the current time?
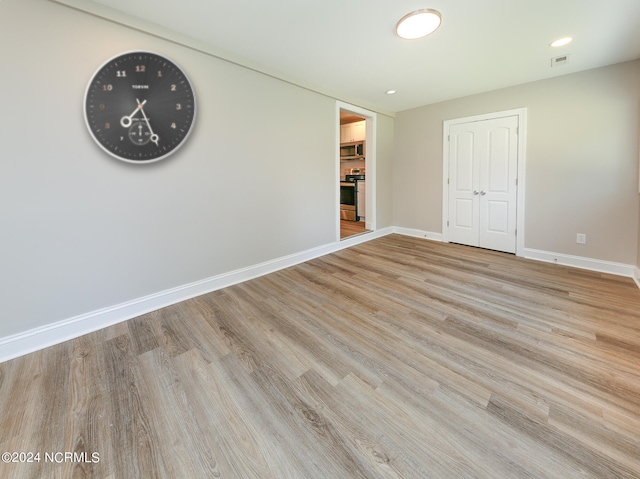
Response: 7:26
